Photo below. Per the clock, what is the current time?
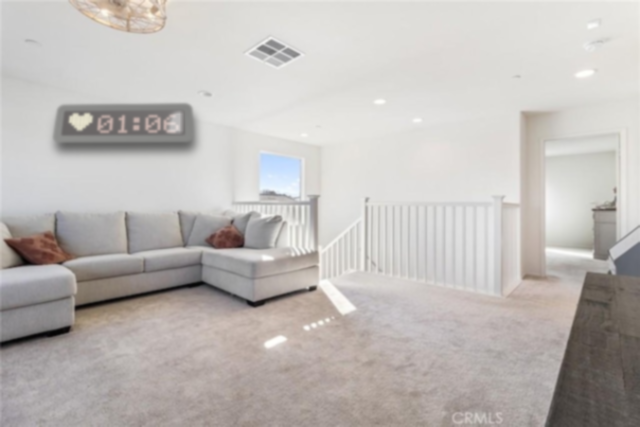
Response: 1:06
